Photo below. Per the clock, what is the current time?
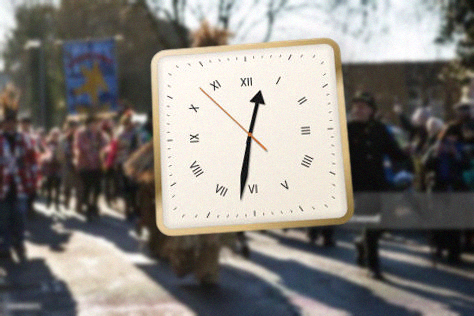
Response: 12:31:53
